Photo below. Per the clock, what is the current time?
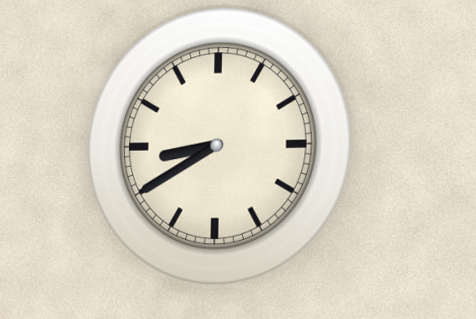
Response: 8:40
